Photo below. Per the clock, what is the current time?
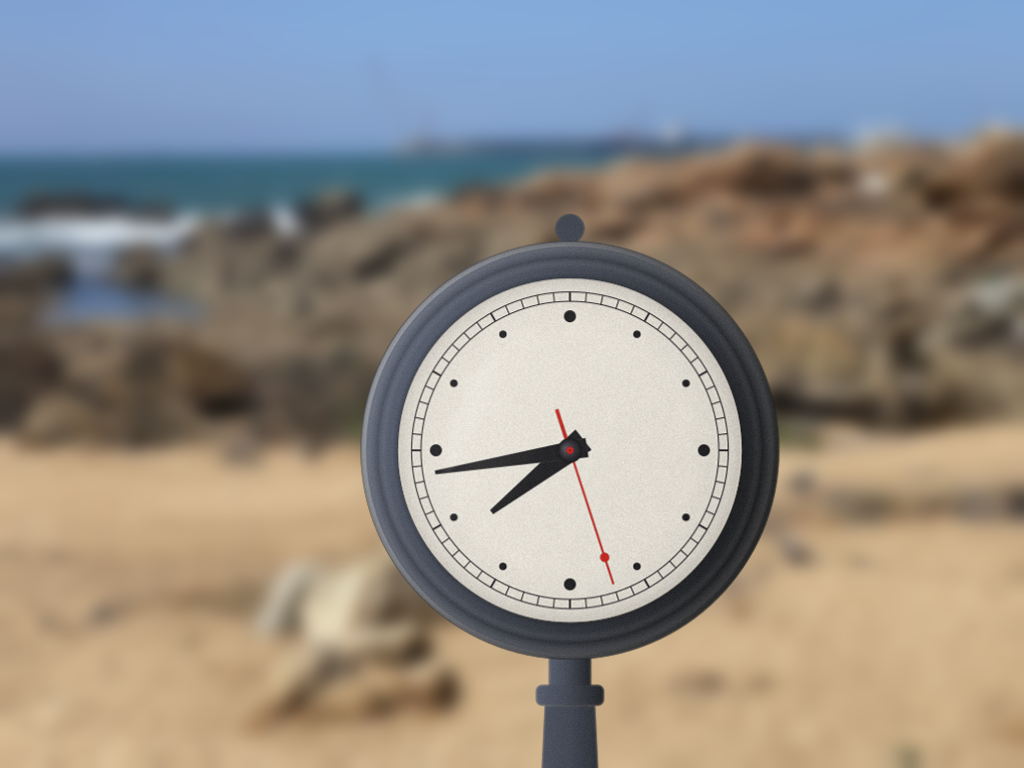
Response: 7:43:27
